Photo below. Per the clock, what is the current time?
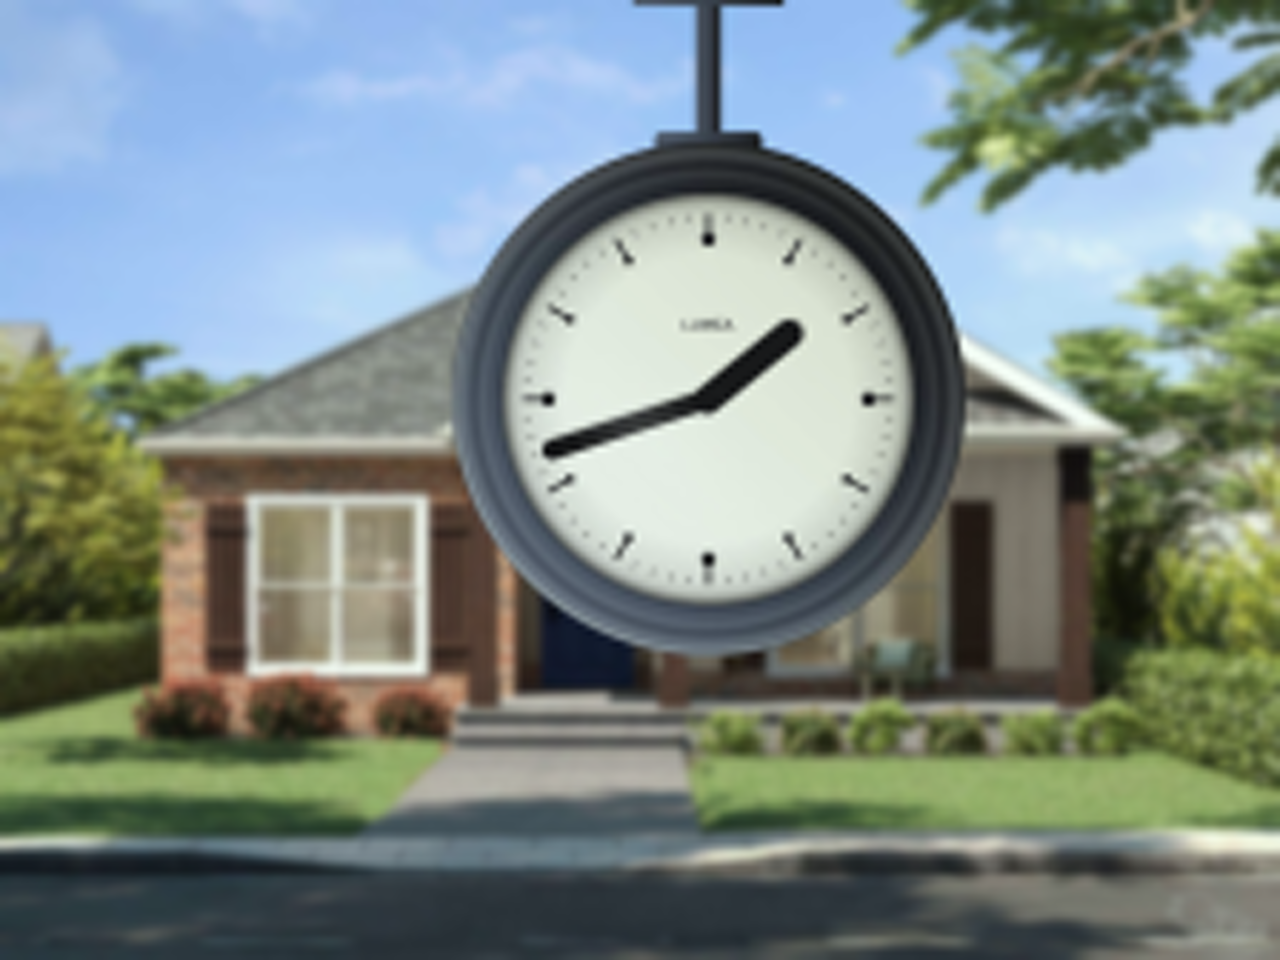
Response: 1:42
